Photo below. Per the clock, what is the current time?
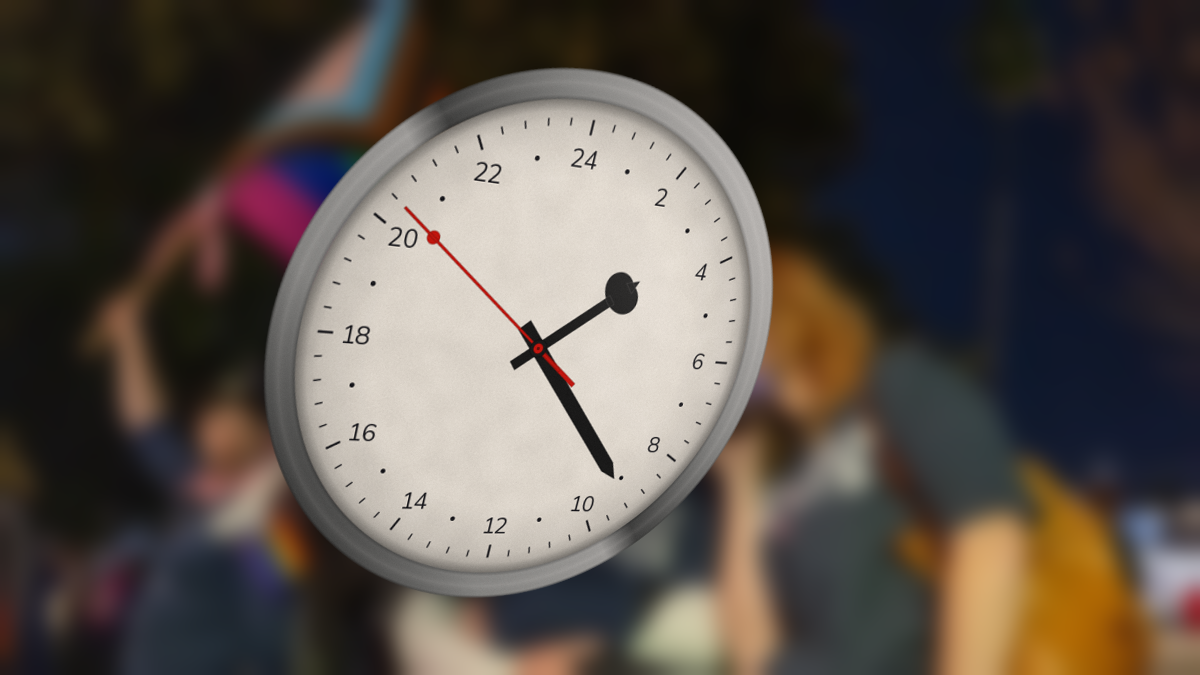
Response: 3:22:51
